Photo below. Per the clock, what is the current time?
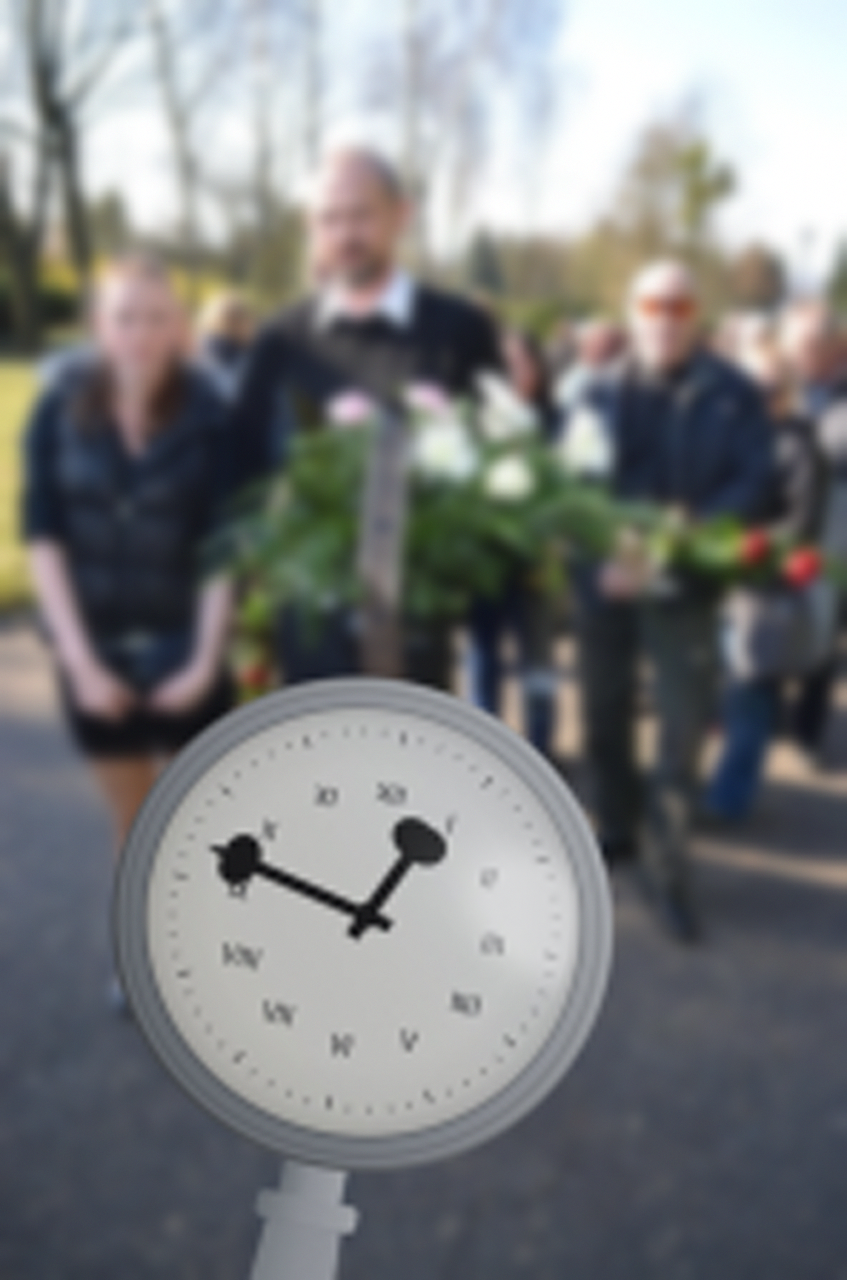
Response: 12:47
